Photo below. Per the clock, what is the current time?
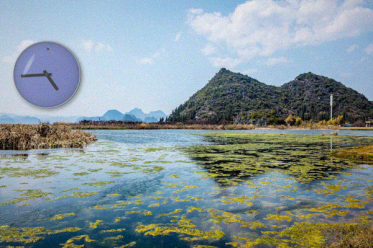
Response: 4:44
